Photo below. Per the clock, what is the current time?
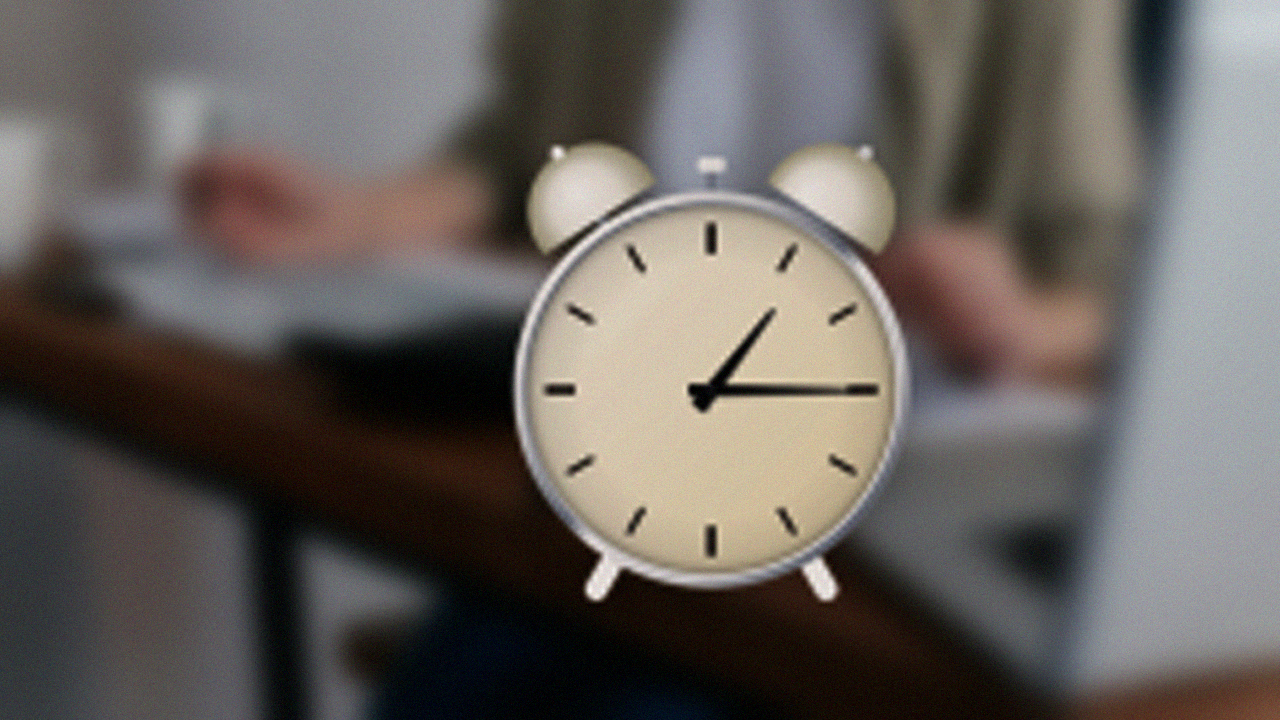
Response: 1:15
